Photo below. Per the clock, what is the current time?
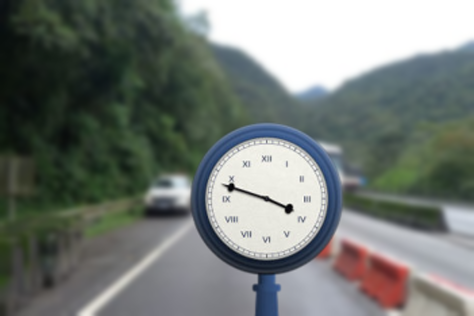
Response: 3:48
